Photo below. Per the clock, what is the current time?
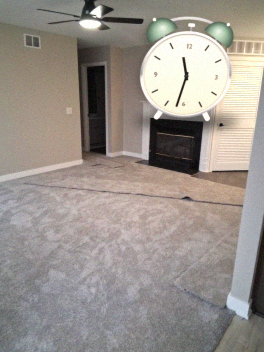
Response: 11:32
